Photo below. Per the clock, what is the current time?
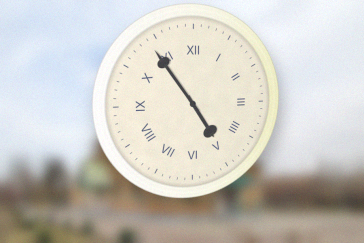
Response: 4:54
